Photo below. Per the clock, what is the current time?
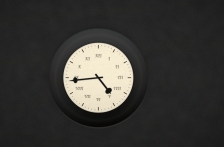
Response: 4:44
